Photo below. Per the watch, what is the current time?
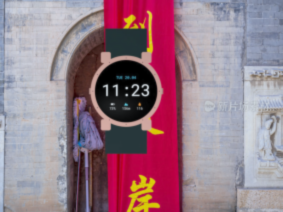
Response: 11:23
